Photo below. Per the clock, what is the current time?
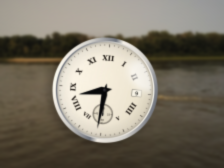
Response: 8:31
